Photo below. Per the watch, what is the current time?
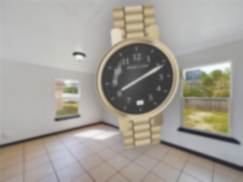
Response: 8:11
